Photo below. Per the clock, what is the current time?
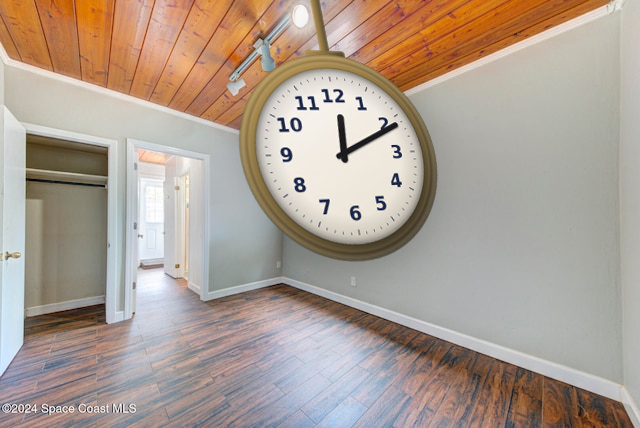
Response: 12:11
